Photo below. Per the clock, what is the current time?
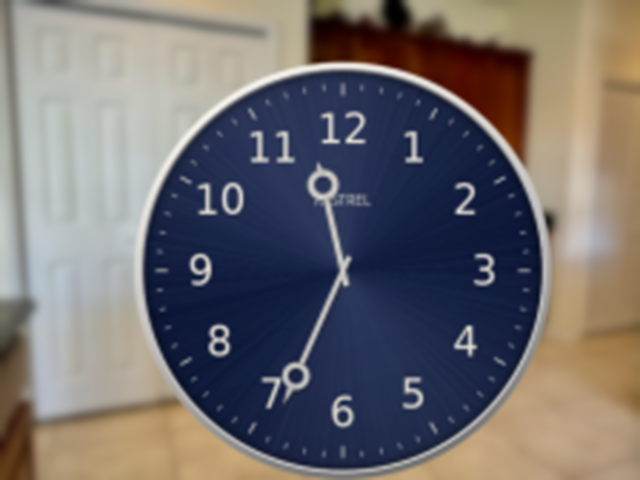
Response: 11:34
